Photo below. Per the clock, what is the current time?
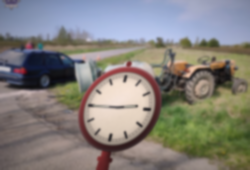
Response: 2:45
